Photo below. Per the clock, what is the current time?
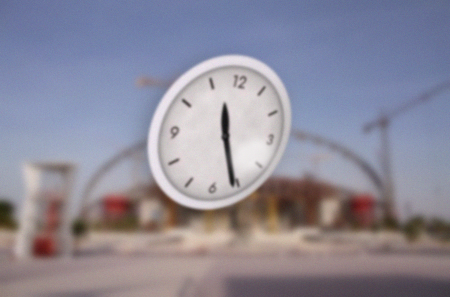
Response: 11:26
